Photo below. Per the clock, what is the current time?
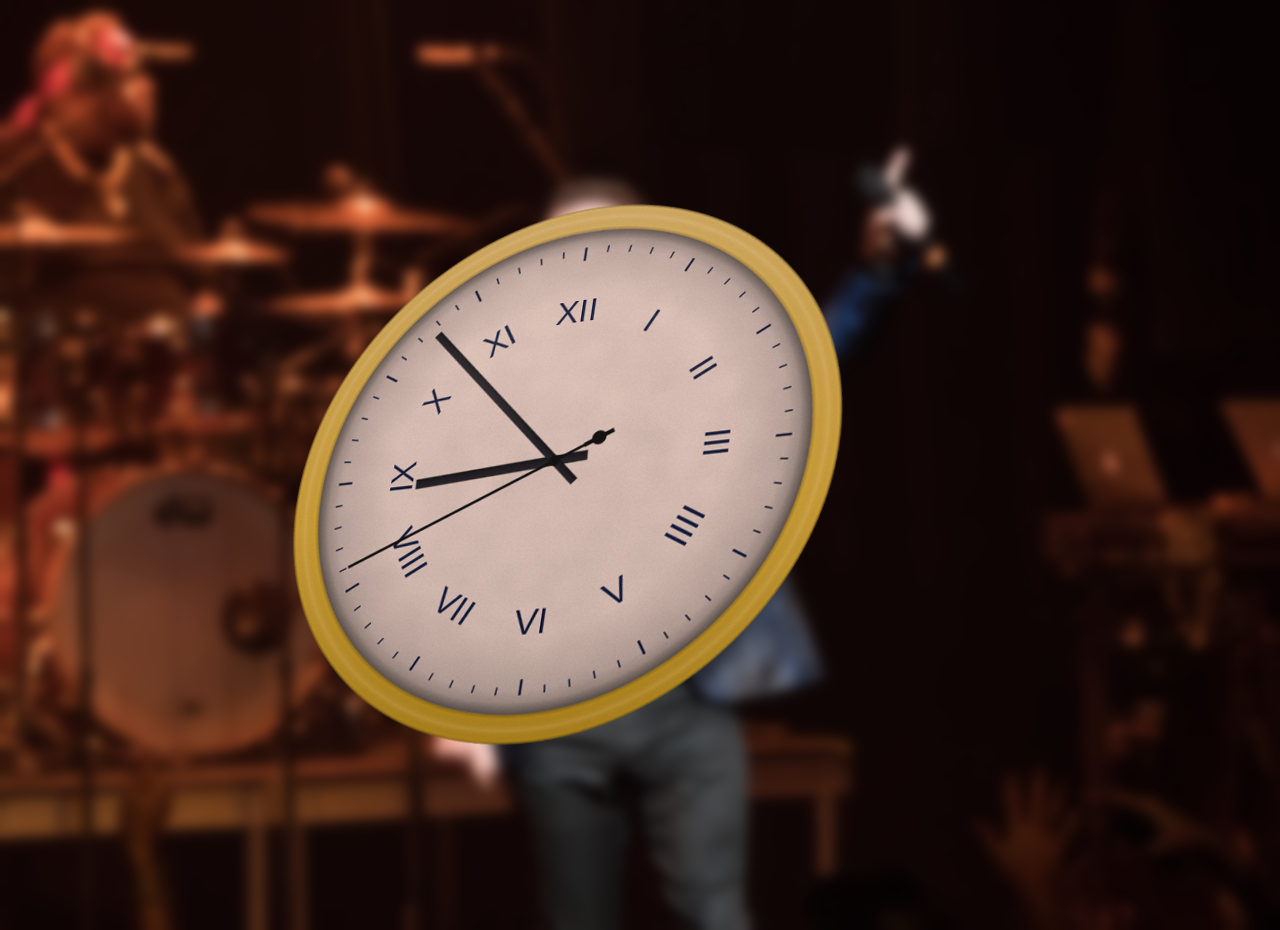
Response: 8:52:41
